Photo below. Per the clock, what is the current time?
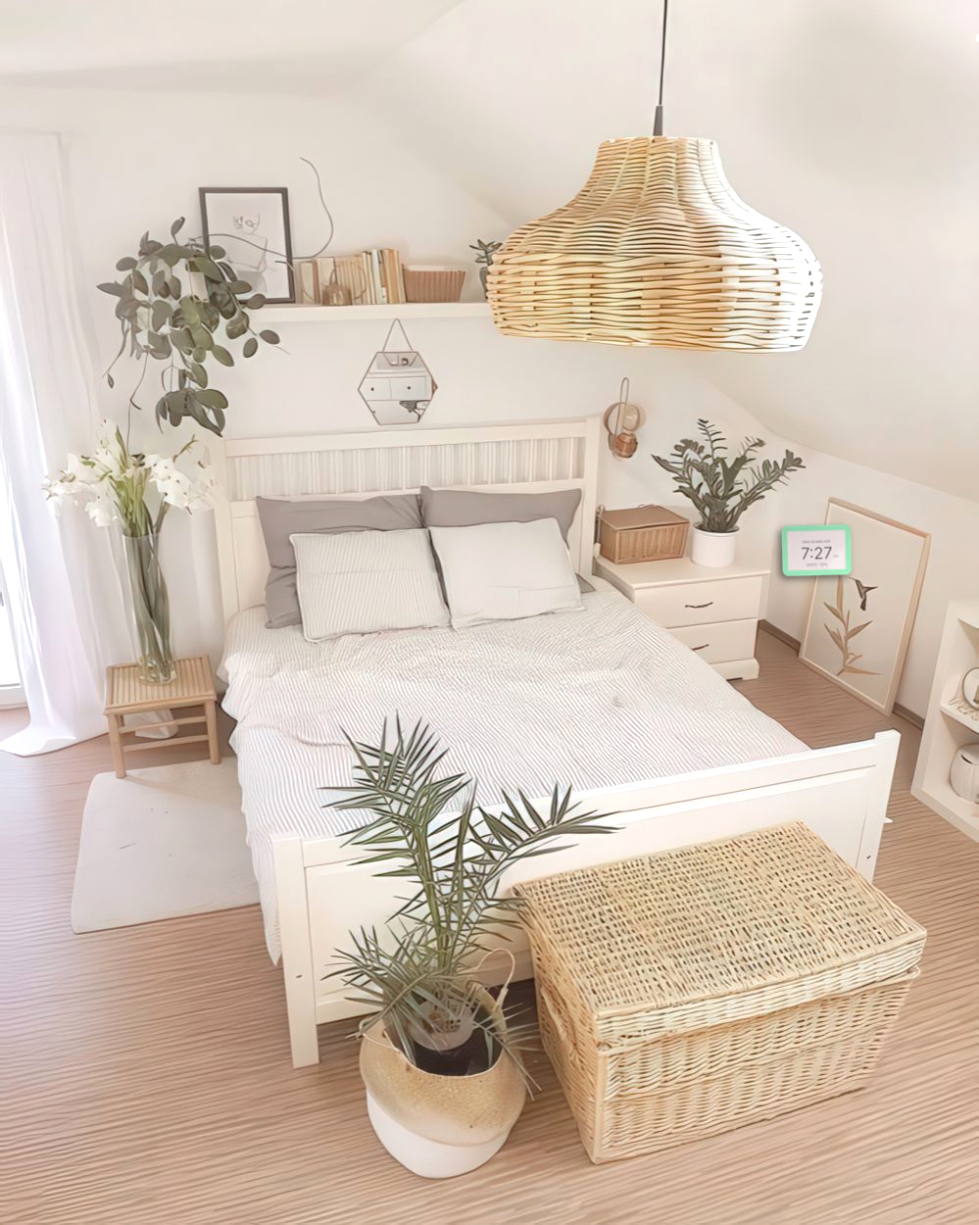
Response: 7:27
